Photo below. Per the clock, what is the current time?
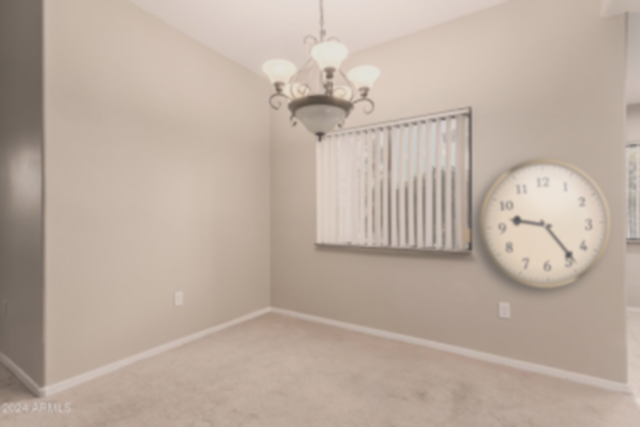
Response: 9:24
